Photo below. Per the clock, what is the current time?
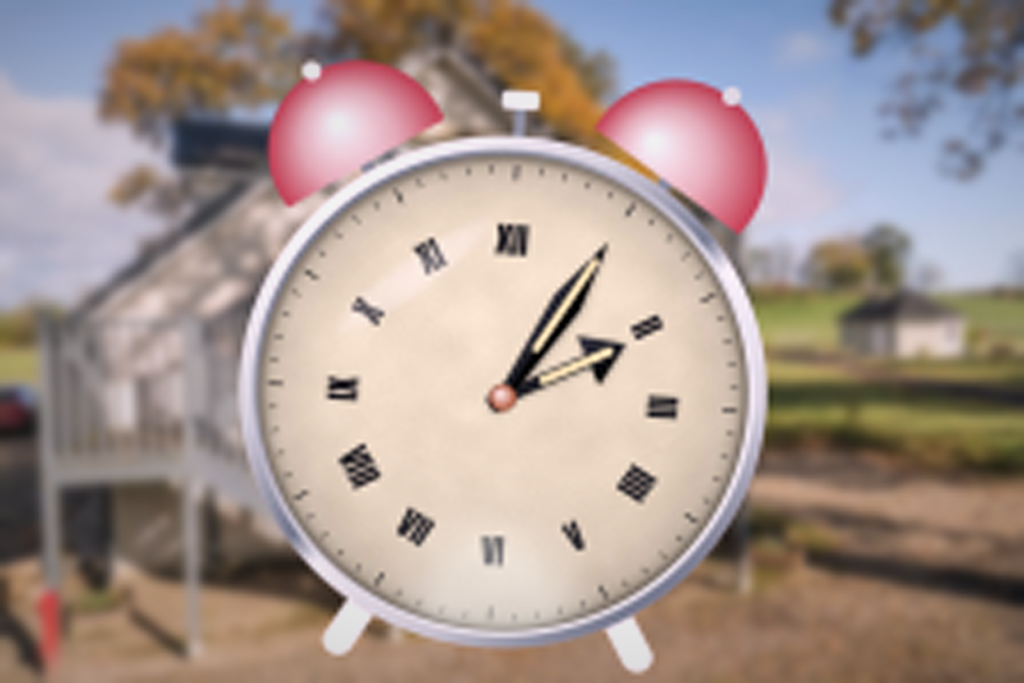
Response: 2:05
